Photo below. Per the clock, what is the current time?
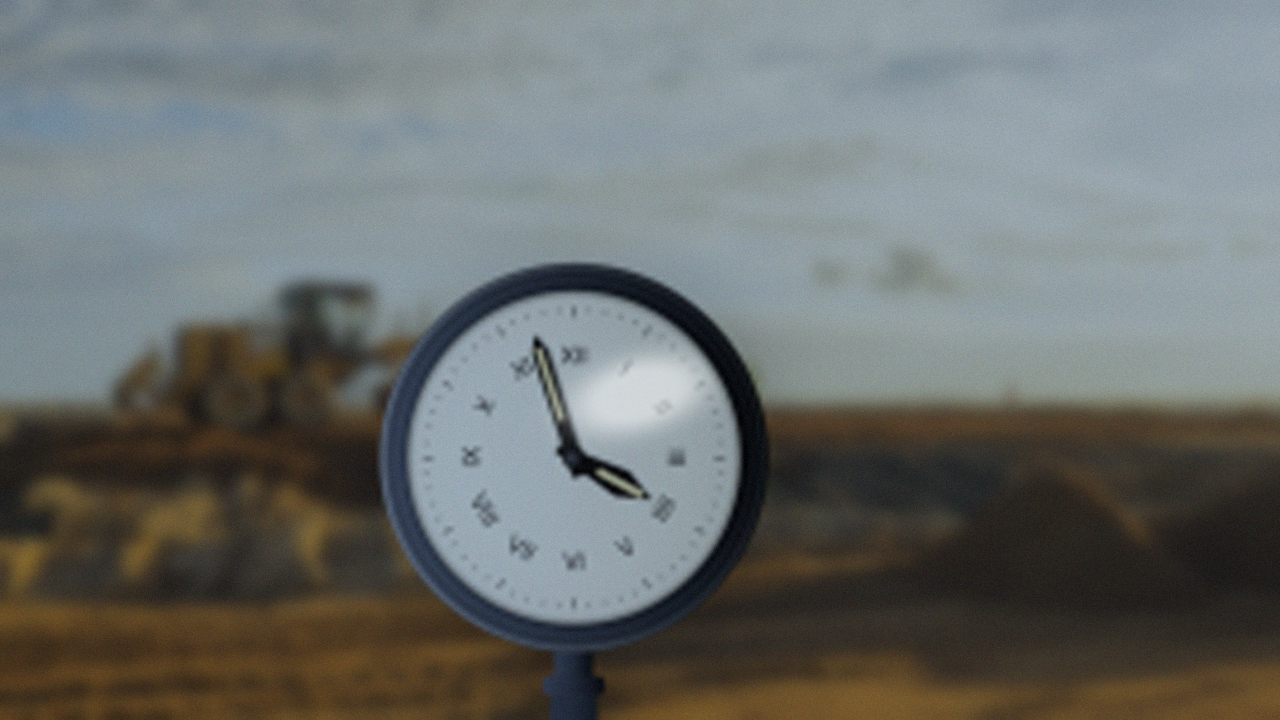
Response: 3:57
